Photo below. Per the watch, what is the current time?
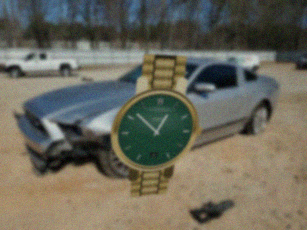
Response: 12:52
